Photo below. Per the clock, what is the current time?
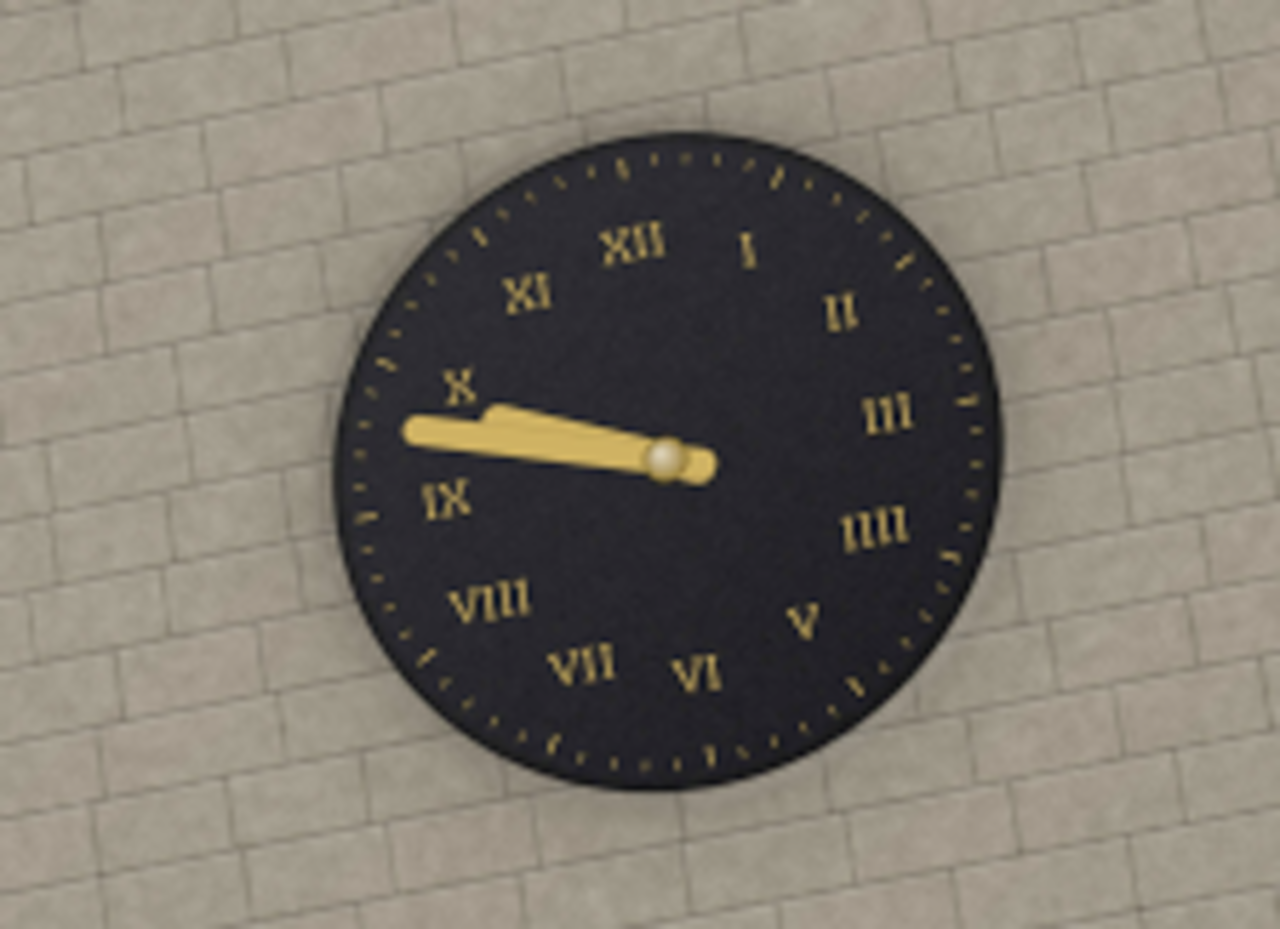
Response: 9:48
